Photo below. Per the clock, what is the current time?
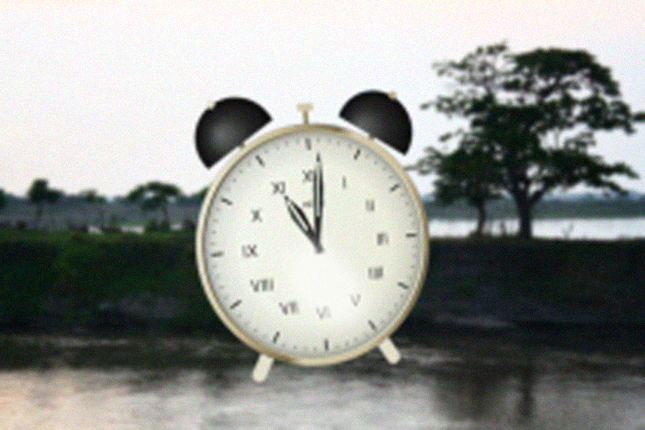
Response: 11:01
